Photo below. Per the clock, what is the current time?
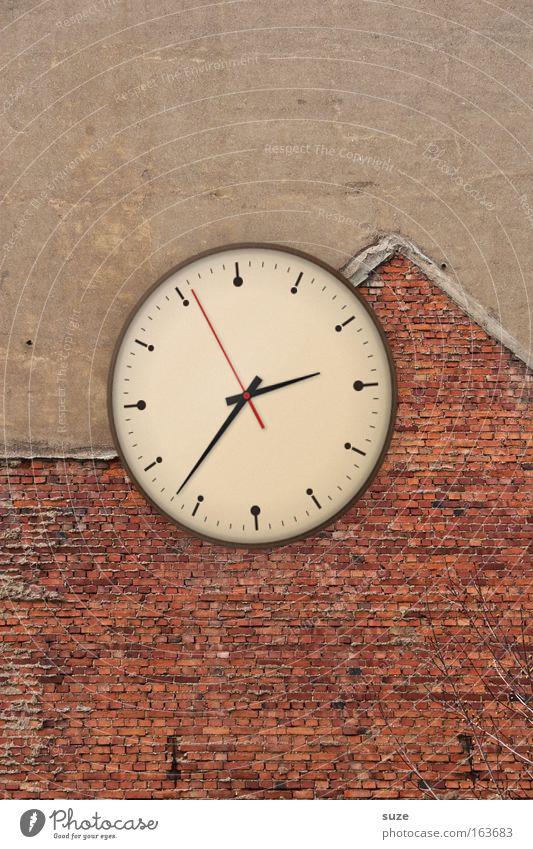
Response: 2:36:56
